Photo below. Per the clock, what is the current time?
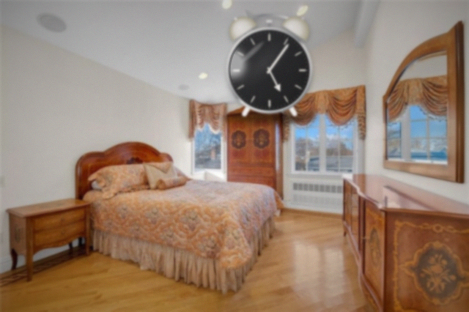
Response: 5:06
